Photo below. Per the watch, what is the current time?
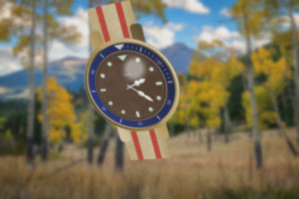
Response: 2:22
